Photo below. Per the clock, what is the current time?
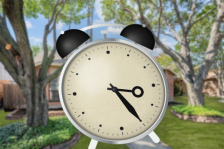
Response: 3:25
